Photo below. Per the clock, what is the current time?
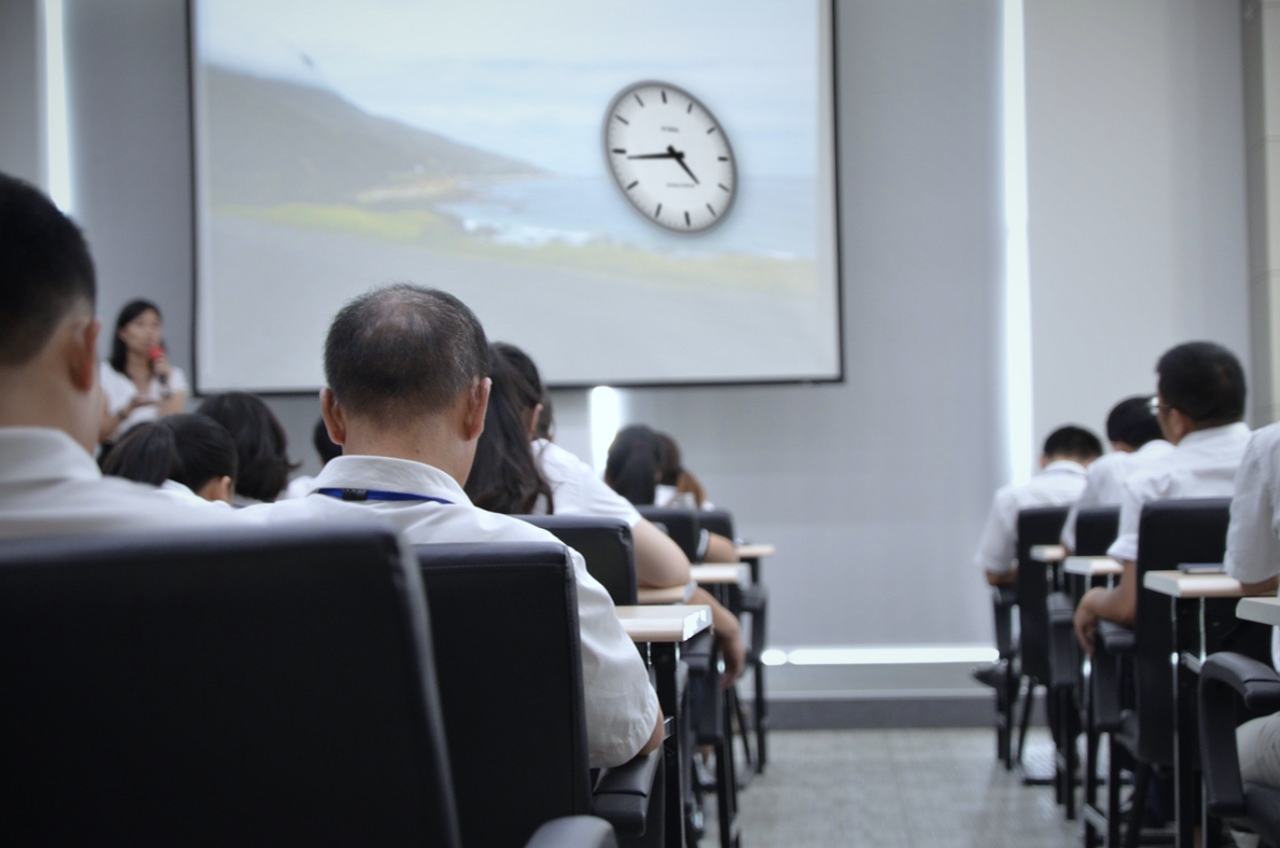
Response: 4:44
